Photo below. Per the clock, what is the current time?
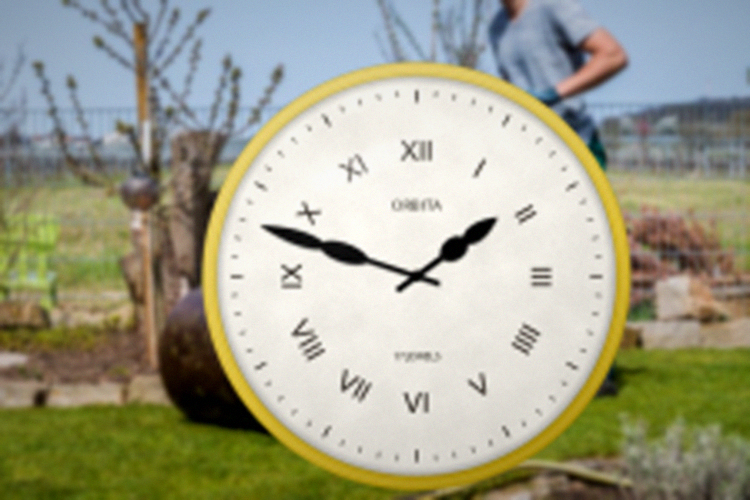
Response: 1:48
